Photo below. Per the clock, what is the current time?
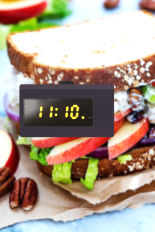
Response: 11:10
